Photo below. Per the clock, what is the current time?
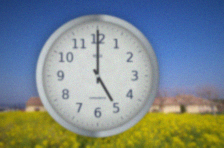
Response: 5:00
